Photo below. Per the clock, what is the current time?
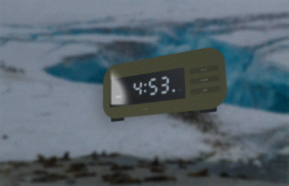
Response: 4:53
